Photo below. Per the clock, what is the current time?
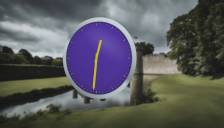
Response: 12:31
